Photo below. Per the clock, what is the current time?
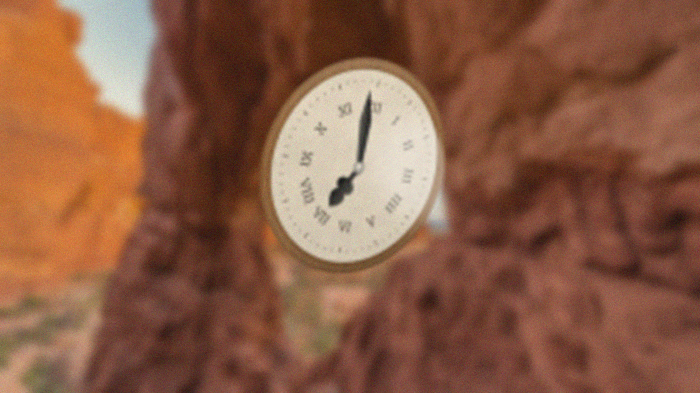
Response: 6:59
